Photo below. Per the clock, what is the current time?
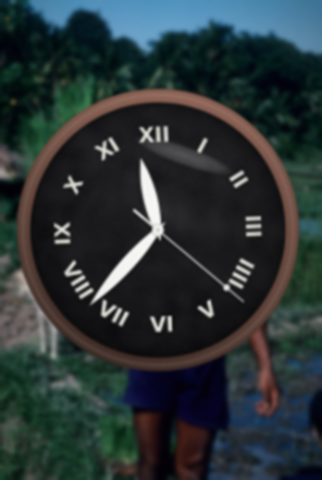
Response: 11:37:22
